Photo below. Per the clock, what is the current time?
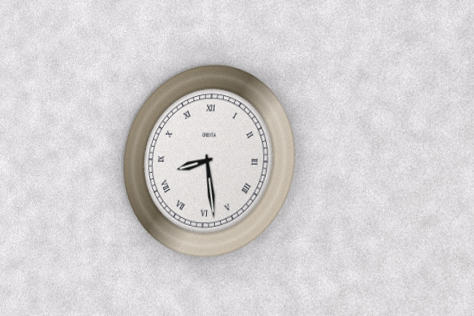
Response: 8:28
